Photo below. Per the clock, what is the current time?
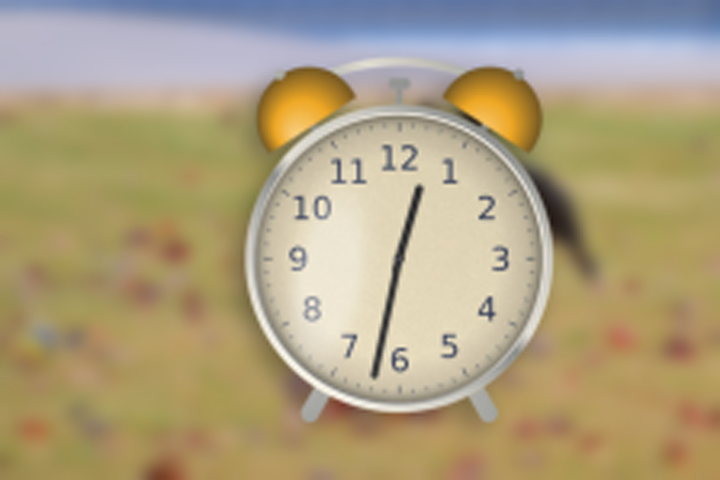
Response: 12:32
